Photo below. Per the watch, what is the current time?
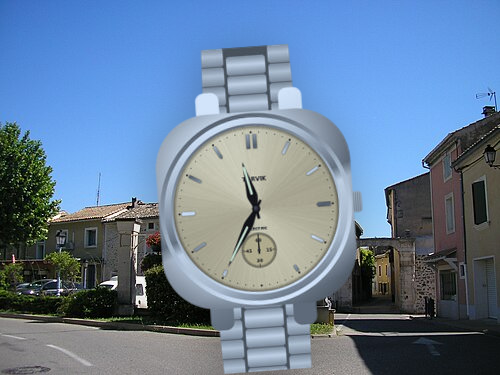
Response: 11:35
